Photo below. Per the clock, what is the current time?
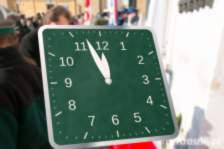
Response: 11:57
